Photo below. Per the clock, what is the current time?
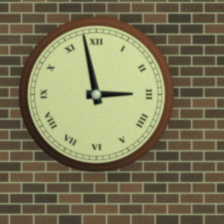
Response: 2:58
